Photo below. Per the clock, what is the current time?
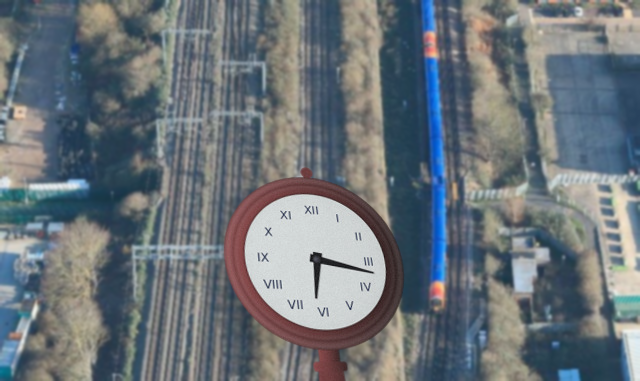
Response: 6:17
